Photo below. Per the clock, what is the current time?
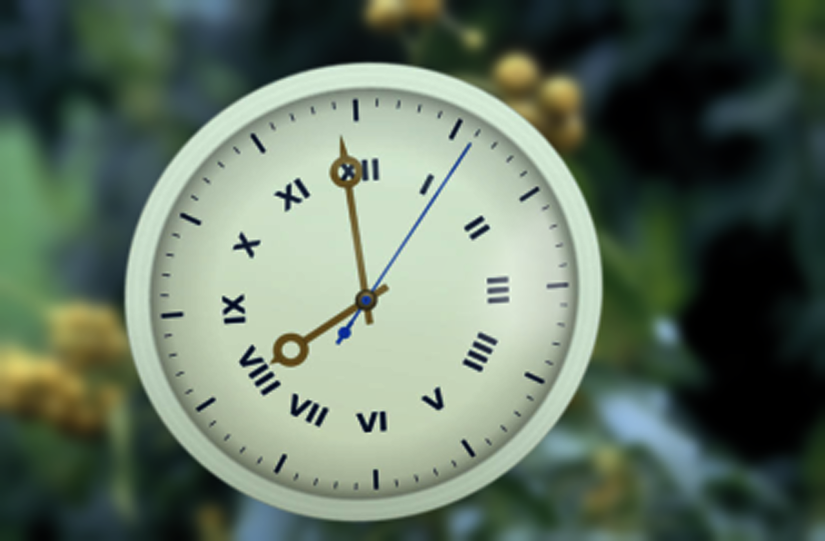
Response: 7:59:06
